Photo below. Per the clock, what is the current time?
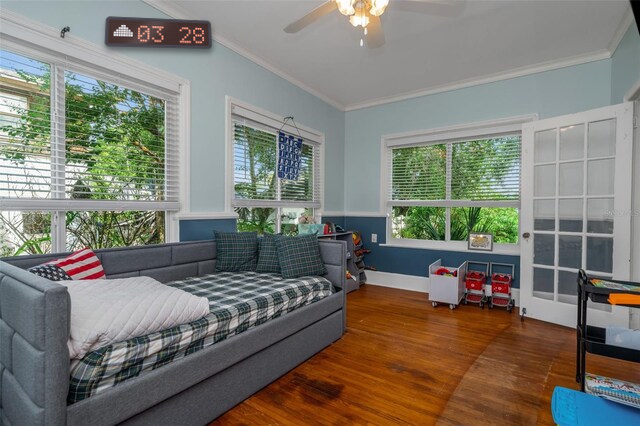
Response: 3:28
